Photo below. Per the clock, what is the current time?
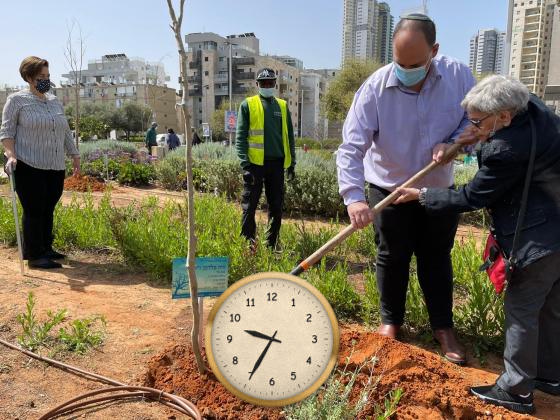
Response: 9:35
